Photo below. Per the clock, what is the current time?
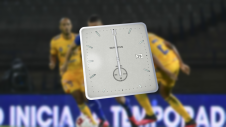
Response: 6:00
